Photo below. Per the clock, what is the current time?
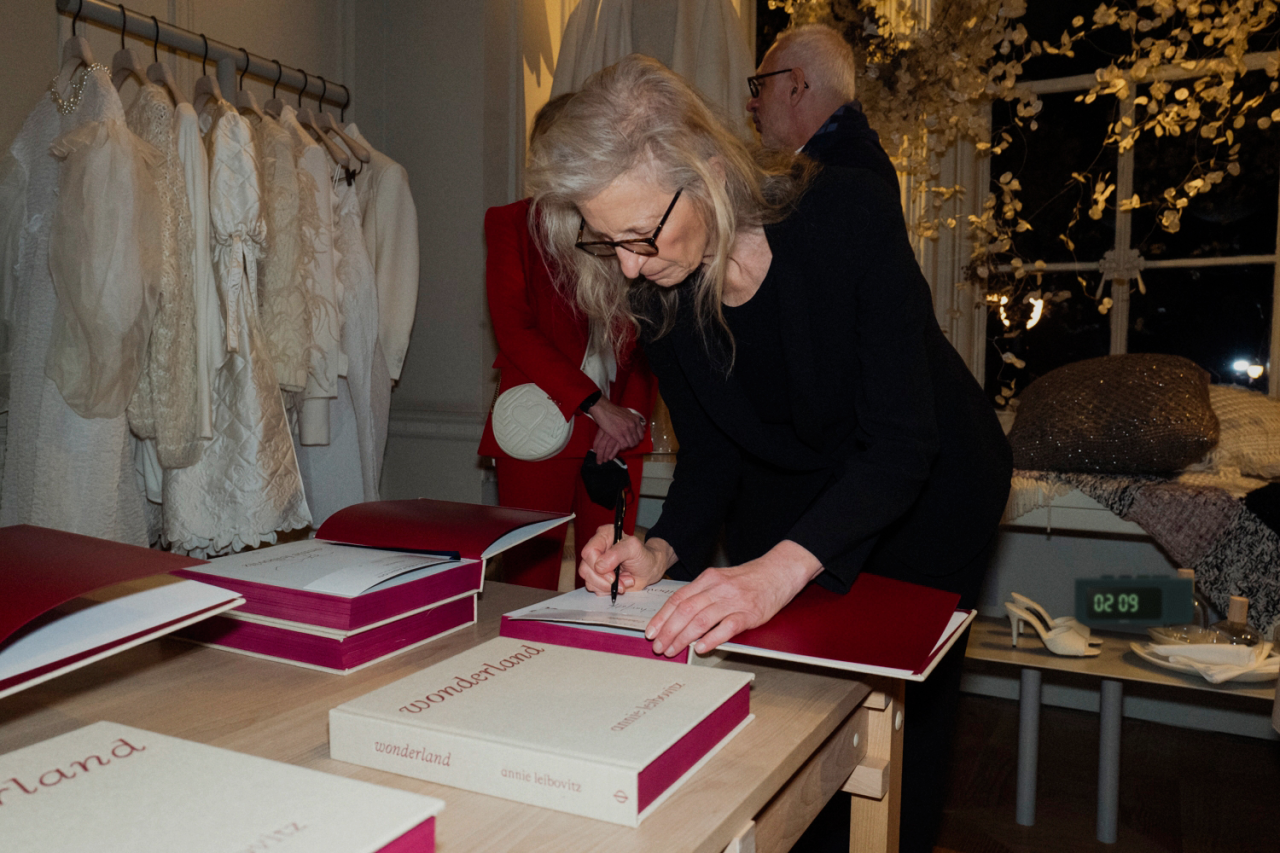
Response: 2:09
